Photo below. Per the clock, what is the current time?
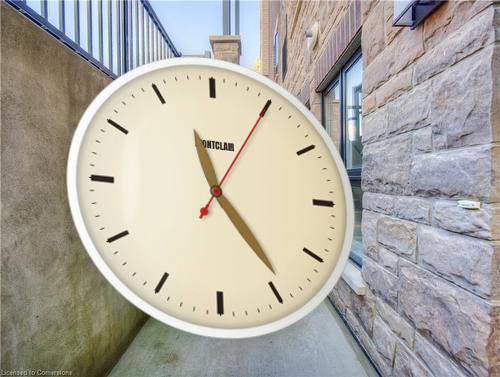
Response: 11:24:05
